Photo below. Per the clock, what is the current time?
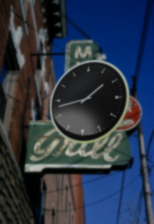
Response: 1:43
